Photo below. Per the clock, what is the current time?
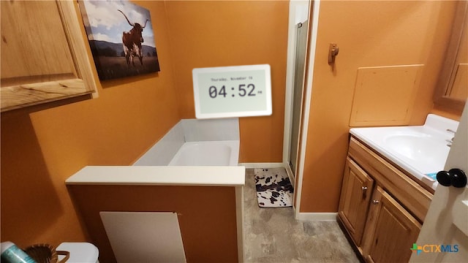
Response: 4:52
